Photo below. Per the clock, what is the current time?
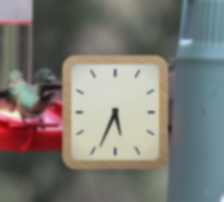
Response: 5:34
